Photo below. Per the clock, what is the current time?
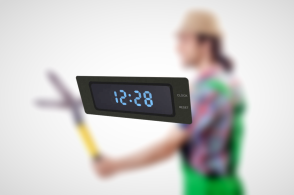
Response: 12:28
